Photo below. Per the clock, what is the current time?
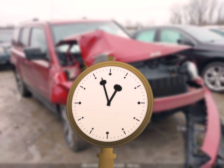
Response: 12:57
